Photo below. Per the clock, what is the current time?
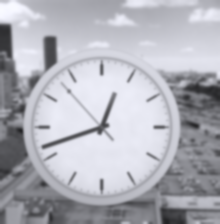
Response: 12:41:53
